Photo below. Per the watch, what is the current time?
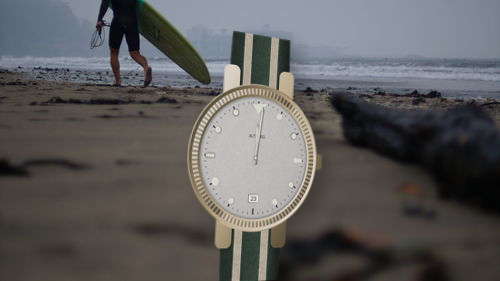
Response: 12:01
